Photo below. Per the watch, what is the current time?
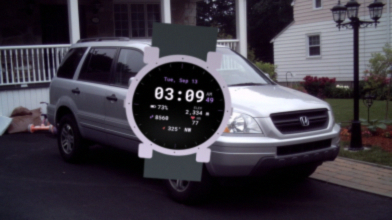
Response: 3:09
